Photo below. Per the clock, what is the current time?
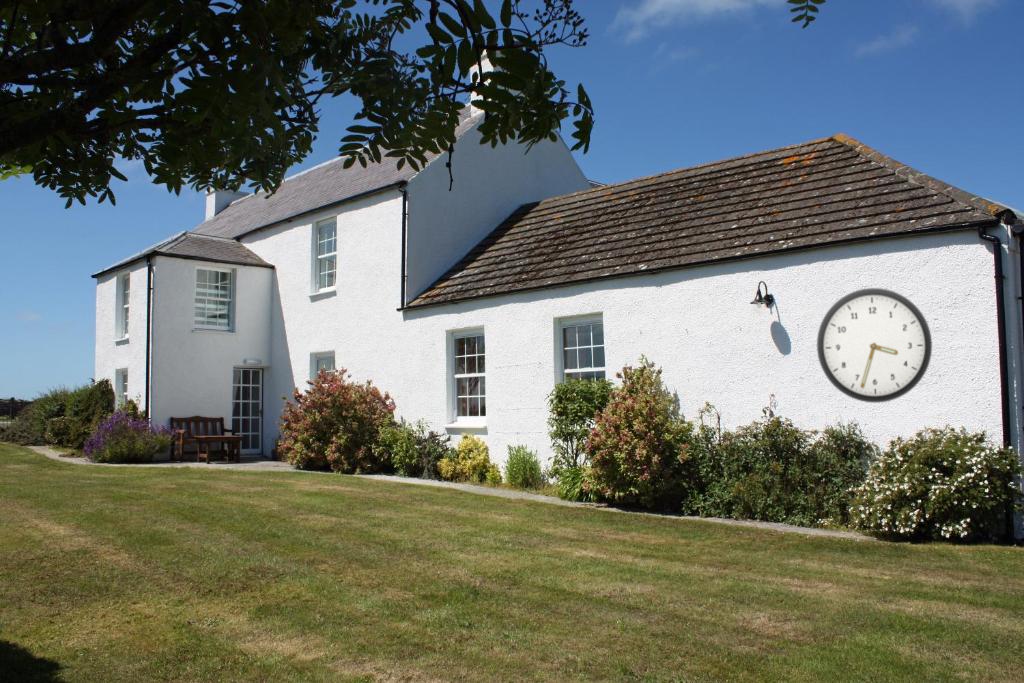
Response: 3:33
